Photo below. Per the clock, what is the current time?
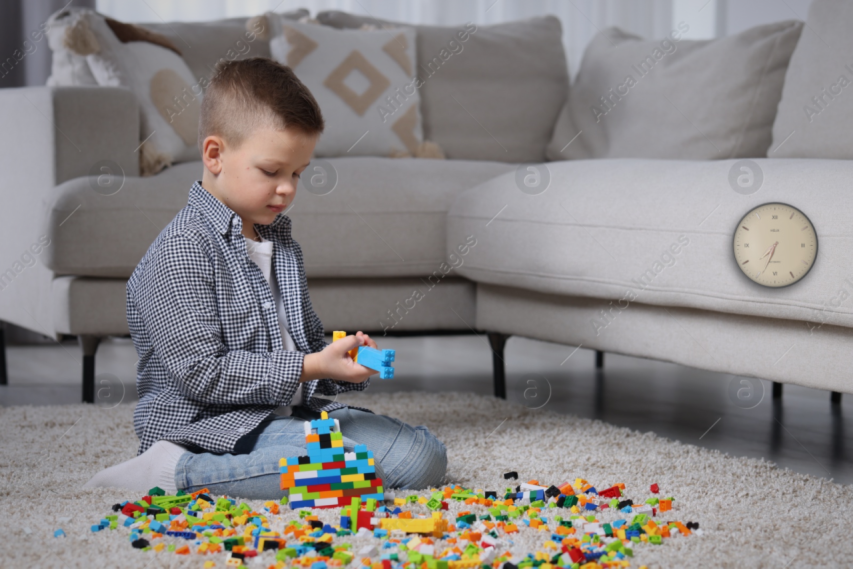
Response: 7:34
